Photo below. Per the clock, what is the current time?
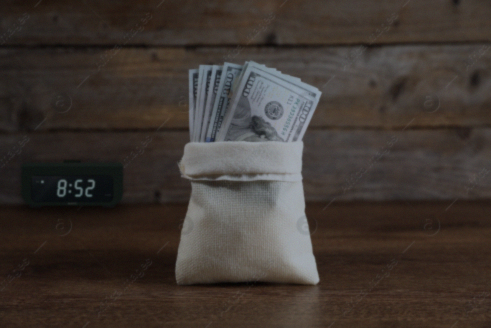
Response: 8:52
